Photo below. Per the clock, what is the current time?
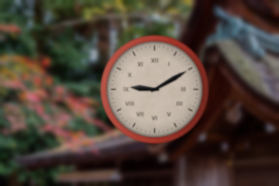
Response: 9:10
